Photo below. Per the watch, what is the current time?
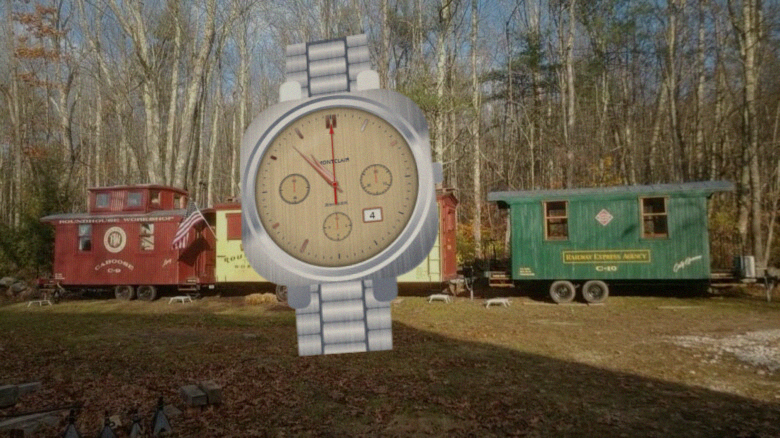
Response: 10:53
